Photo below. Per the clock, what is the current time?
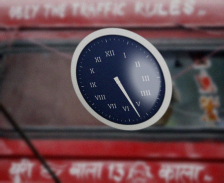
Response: 5:27
